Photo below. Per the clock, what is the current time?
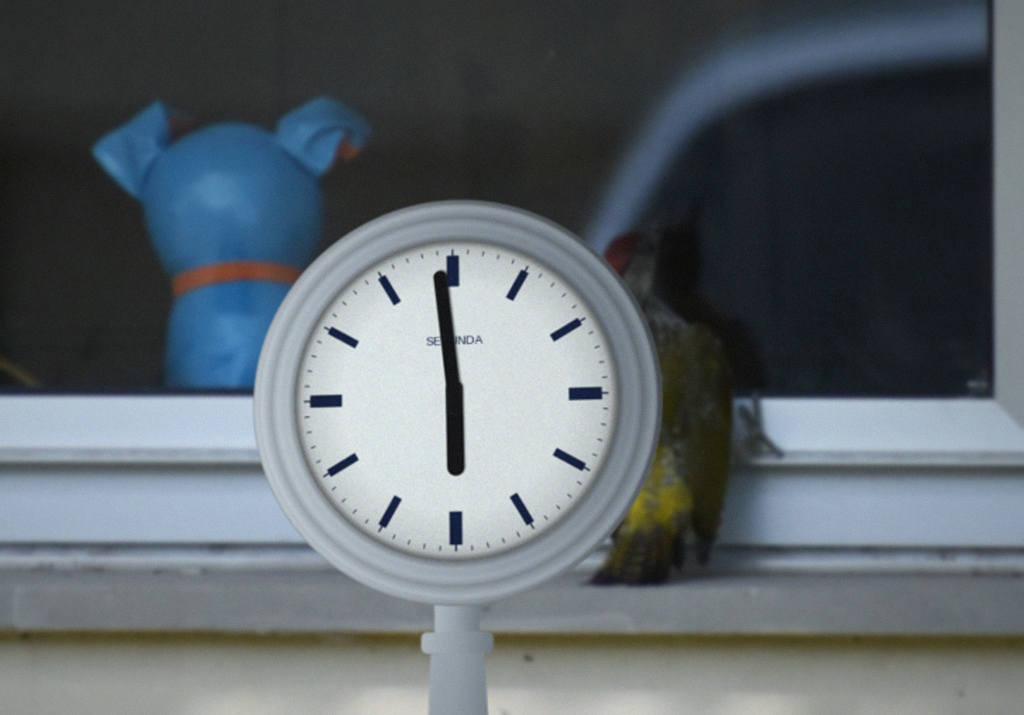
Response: 5:59
